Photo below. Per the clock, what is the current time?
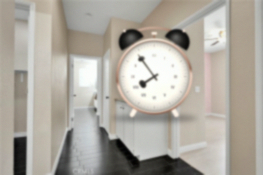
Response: 7:54
